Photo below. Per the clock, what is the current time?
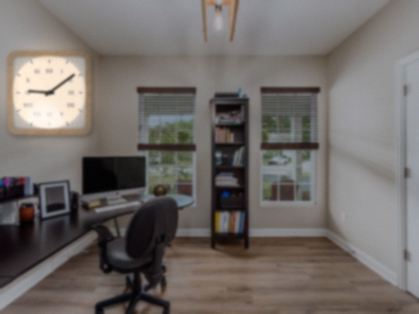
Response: 9:09
